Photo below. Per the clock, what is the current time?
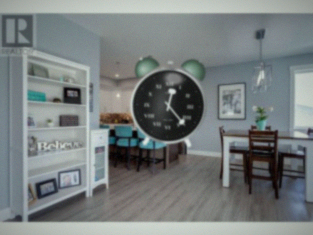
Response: 12:23
